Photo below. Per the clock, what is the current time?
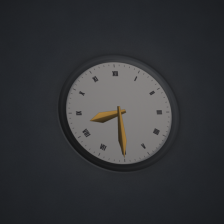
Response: 8:30
